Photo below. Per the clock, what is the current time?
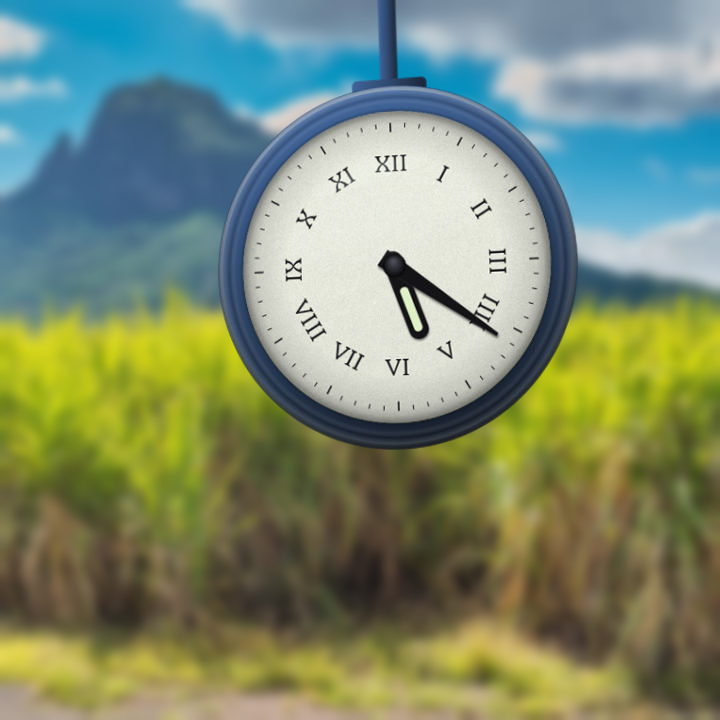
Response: 5:21
